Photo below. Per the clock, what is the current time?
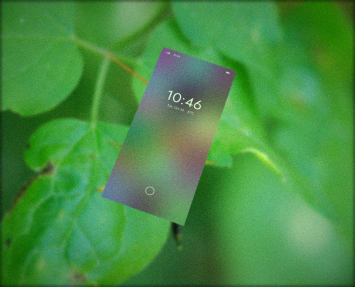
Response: 10:46
